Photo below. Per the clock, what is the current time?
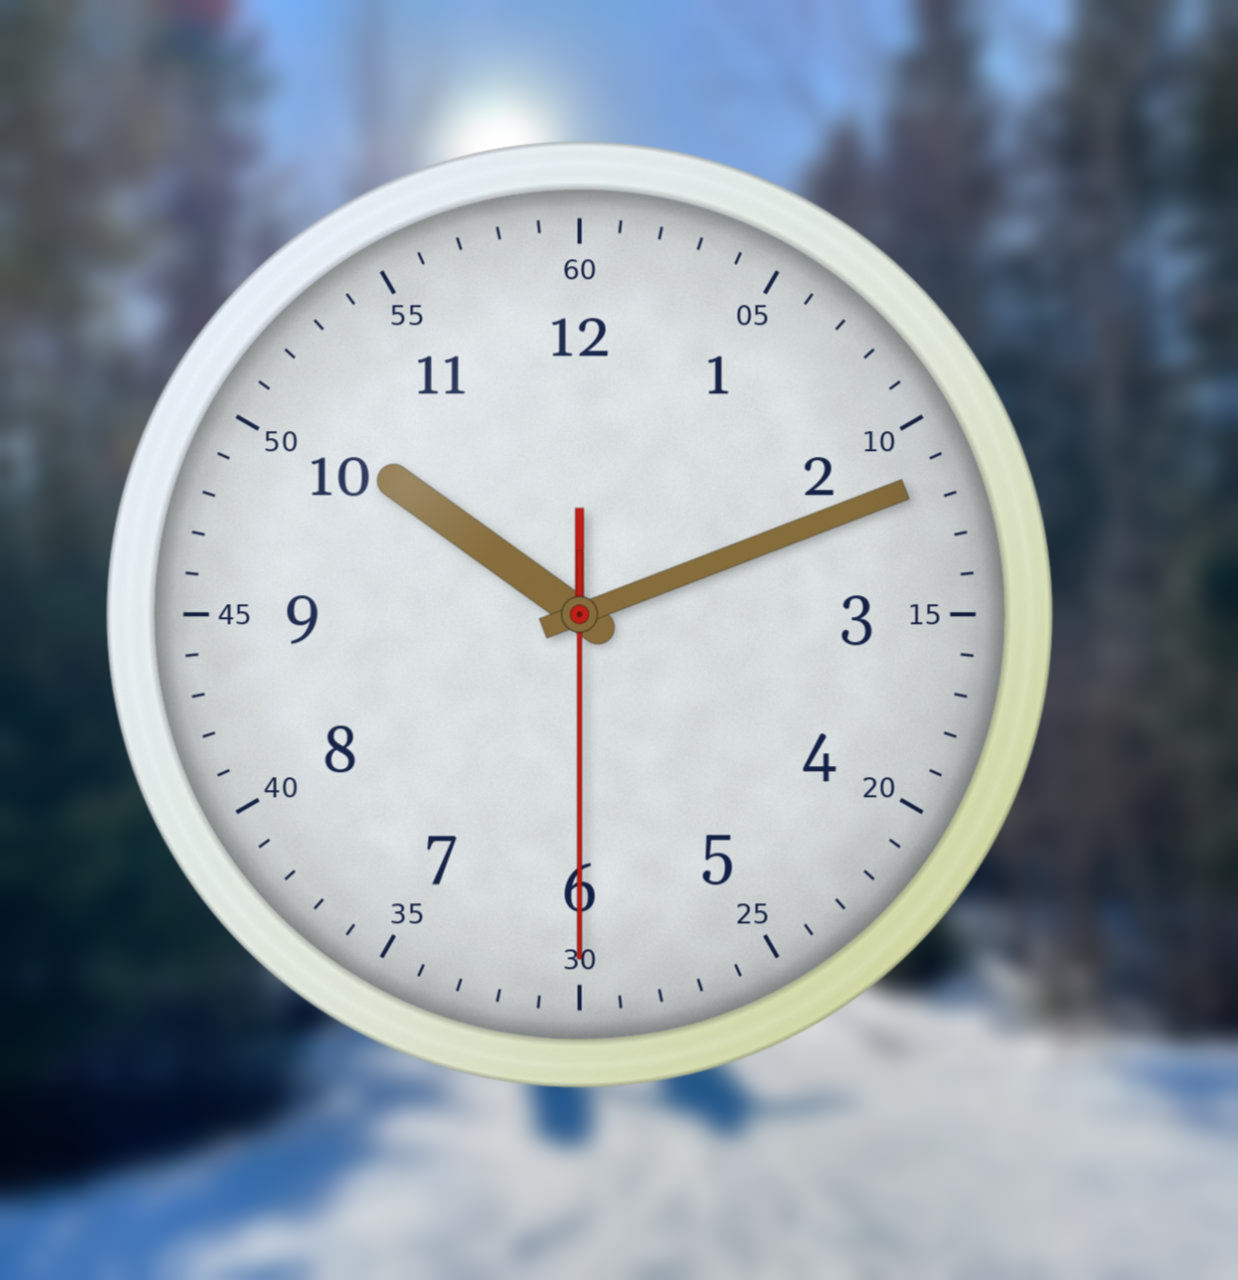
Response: 10:11:30
